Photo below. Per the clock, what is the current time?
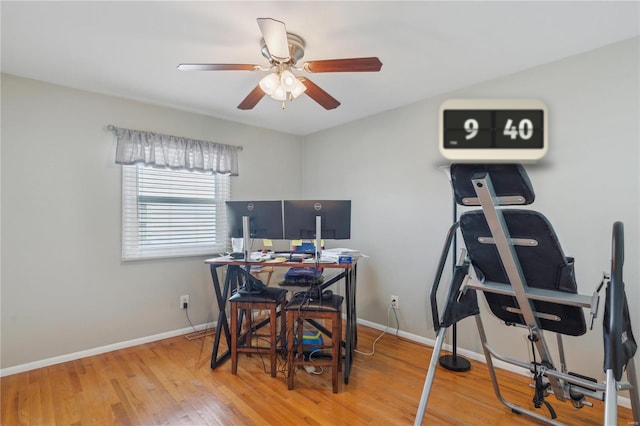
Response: 9:40
